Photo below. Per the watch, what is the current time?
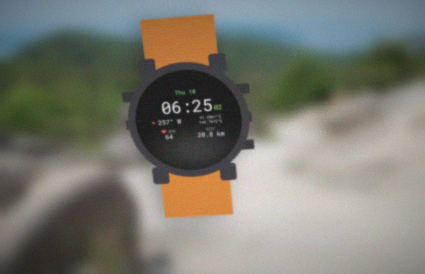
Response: 6:25
